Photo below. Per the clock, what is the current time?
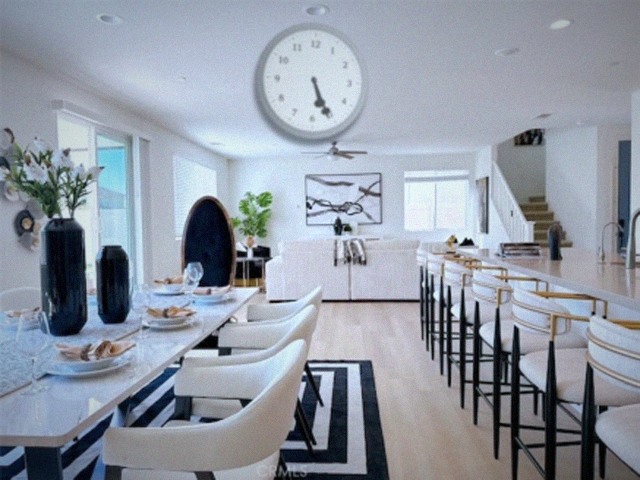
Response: 5:26
